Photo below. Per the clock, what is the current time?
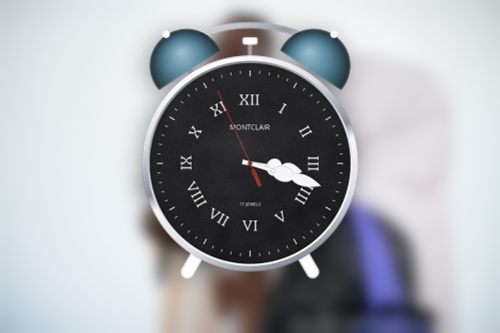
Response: 3:17:56
